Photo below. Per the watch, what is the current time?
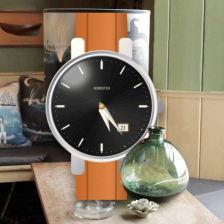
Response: 5:24
